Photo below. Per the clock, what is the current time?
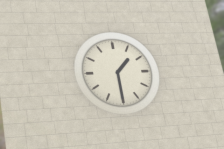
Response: 1:30
